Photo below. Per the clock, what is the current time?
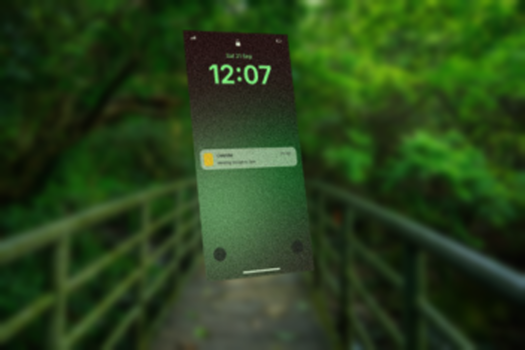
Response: 12:07
